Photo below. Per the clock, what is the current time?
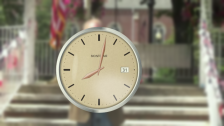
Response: 8:02
